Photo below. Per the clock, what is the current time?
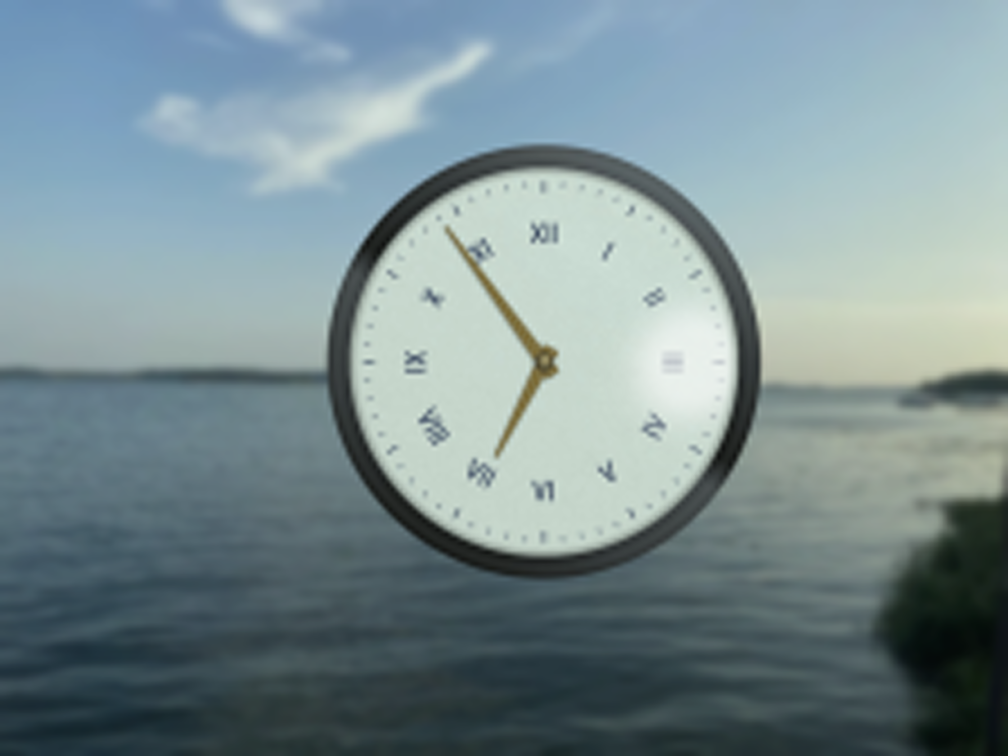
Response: 6:54
